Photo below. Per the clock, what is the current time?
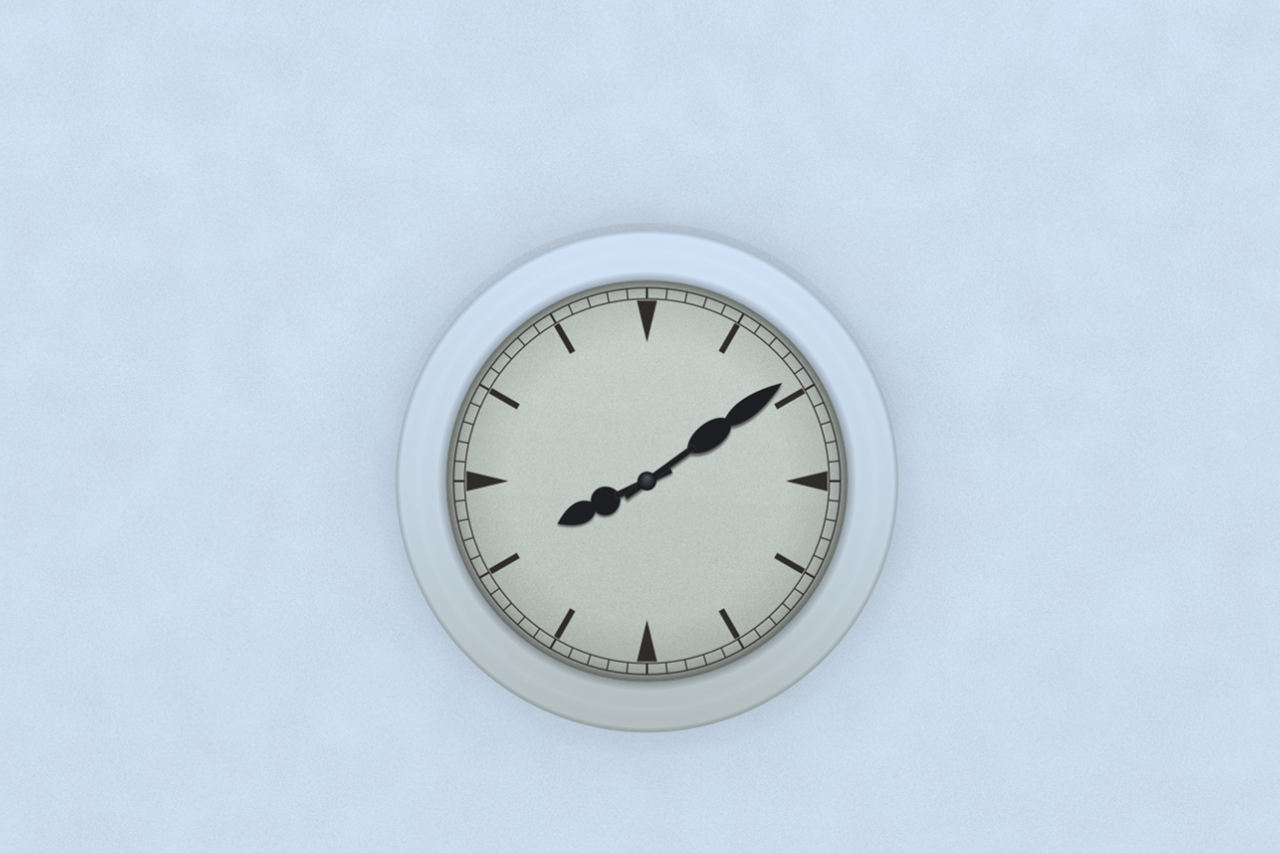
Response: 8:09
